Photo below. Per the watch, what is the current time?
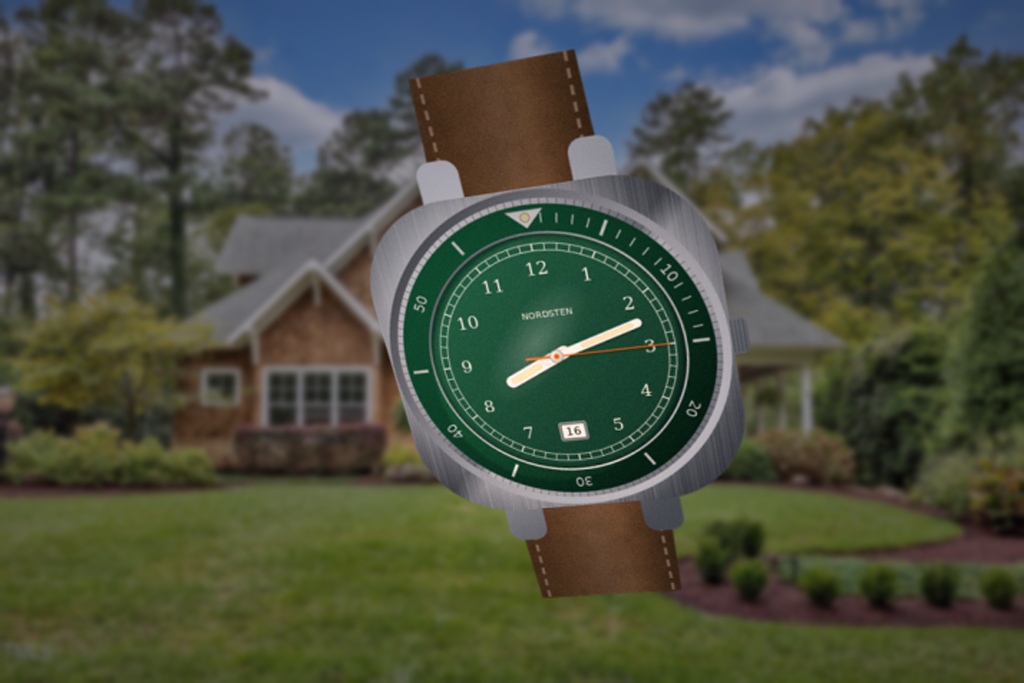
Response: 8:12:15
